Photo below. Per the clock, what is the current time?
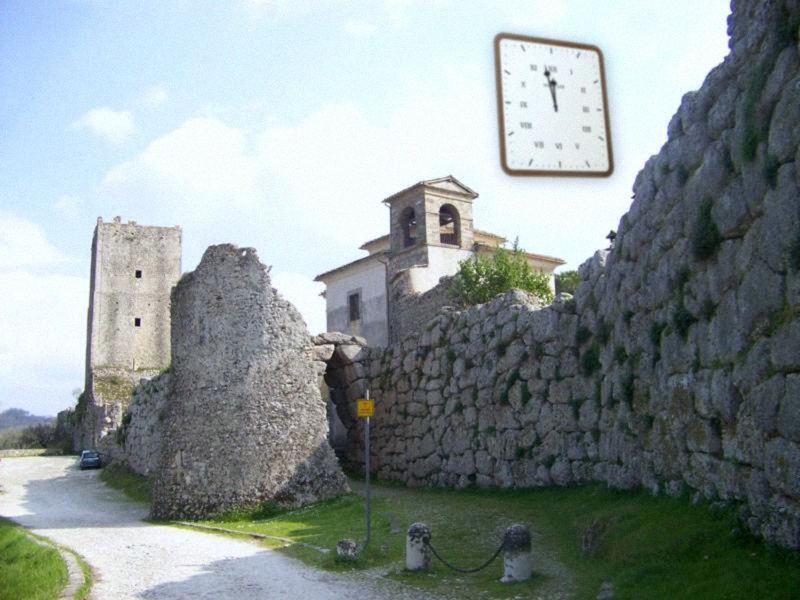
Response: 11:58
